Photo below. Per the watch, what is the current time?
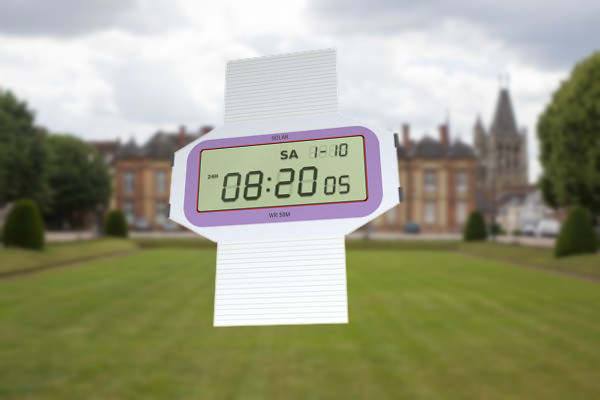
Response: 8:20:05
